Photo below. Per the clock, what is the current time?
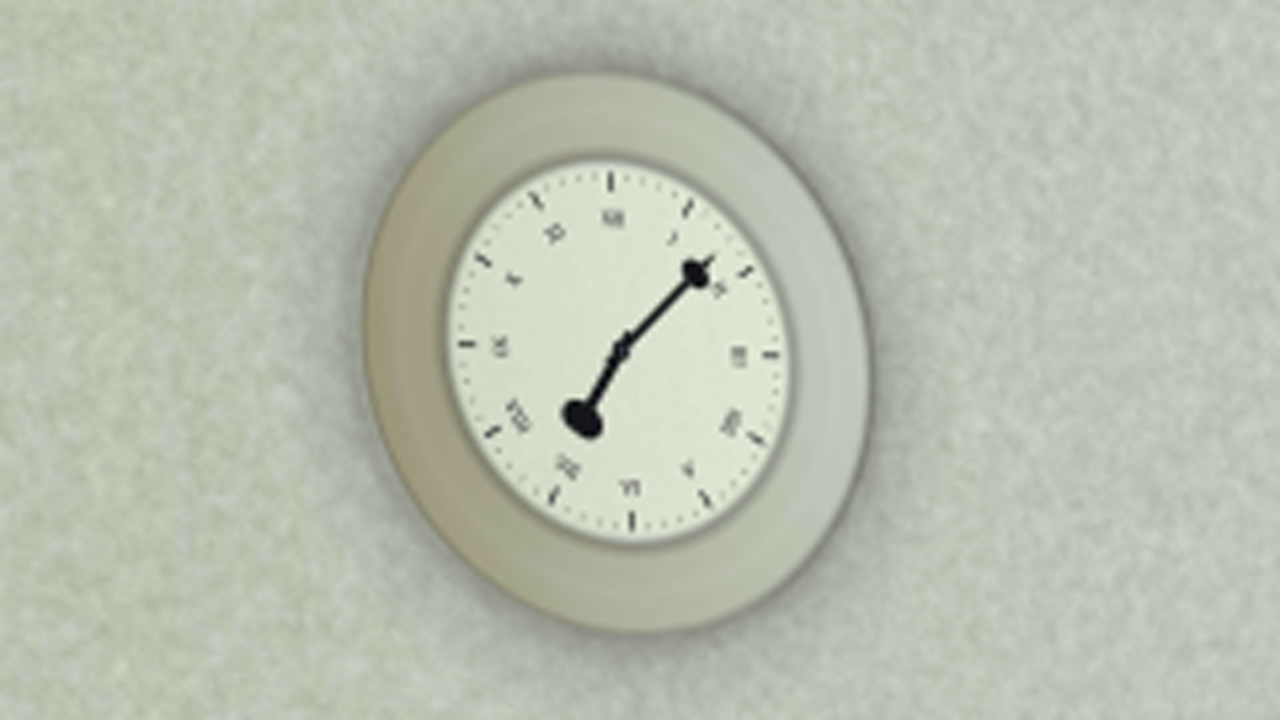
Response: 7:08
